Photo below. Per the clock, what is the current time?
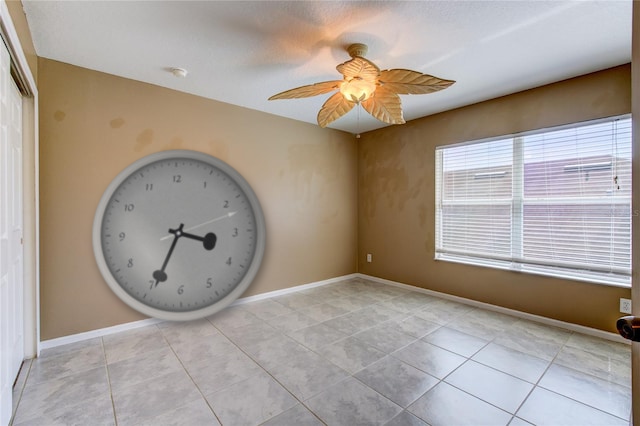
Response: 3:34:12
